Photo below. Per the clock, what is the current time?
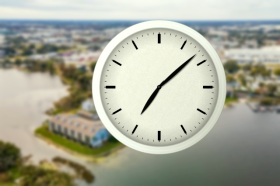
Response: 7:08
